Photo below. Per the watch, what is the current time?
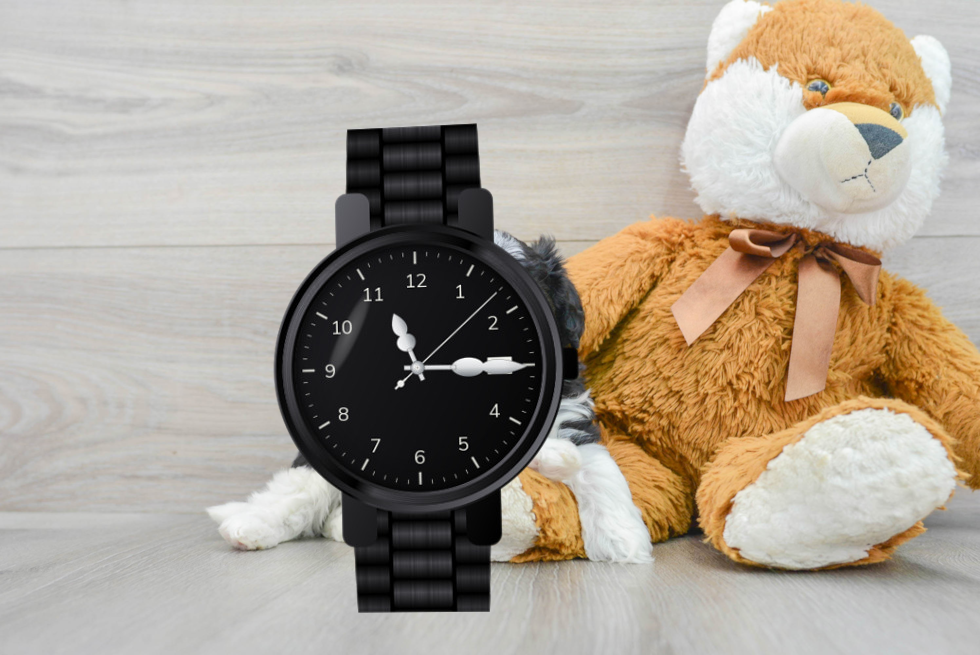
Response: 11:15:08
